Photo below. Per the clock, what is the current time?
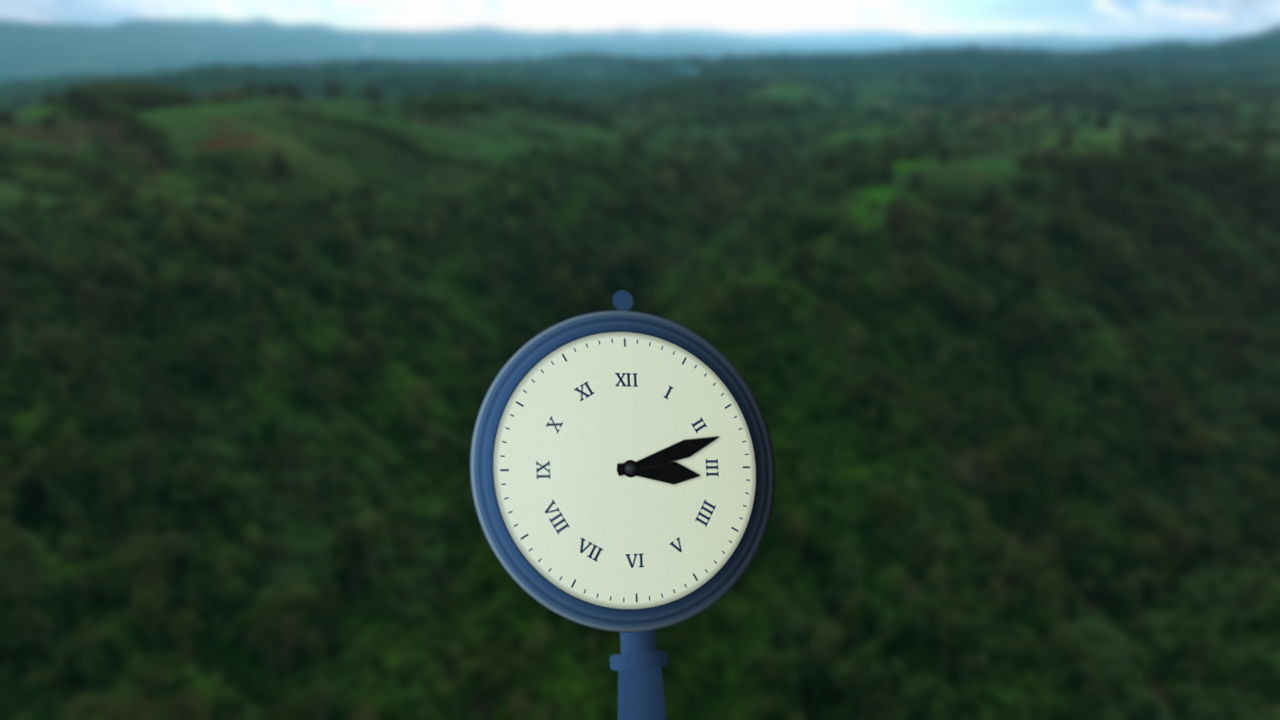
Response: 3:12
